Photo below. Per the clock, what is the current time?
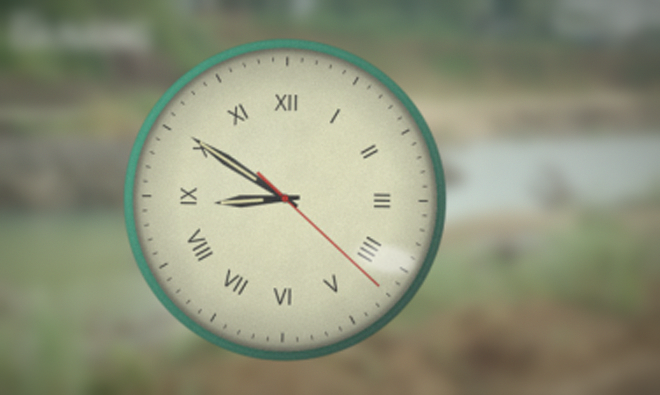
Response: 8:50:22
